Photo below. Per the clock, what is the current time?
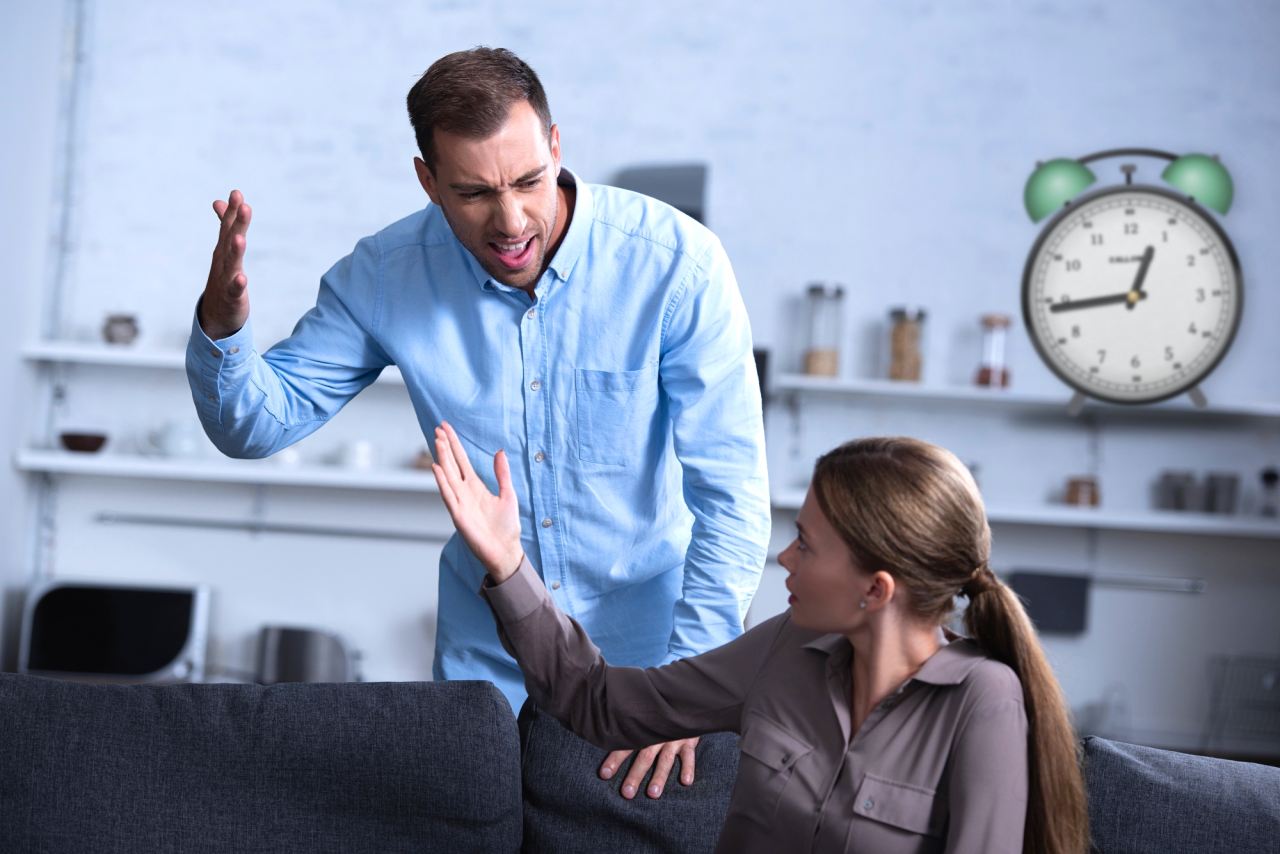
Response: 12:44
